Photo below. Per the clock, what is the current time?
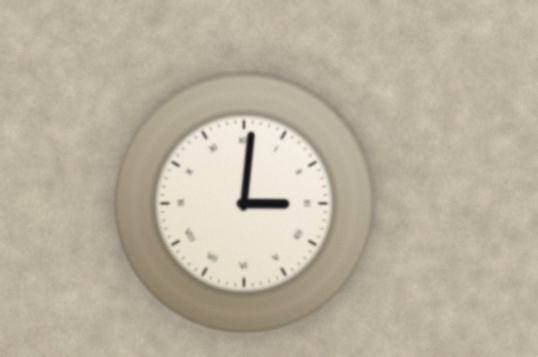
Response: 3:01
